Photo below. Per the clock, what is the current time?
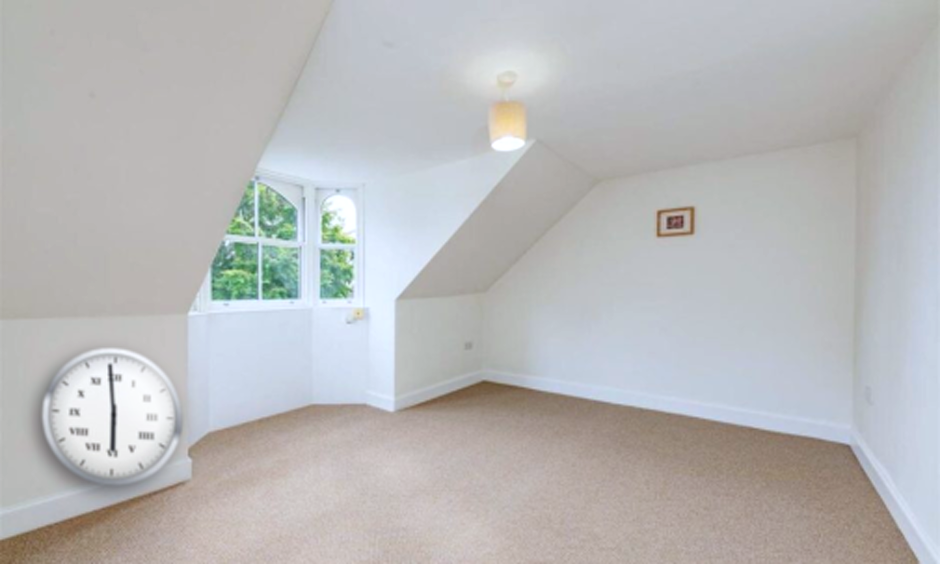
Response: 5:59
